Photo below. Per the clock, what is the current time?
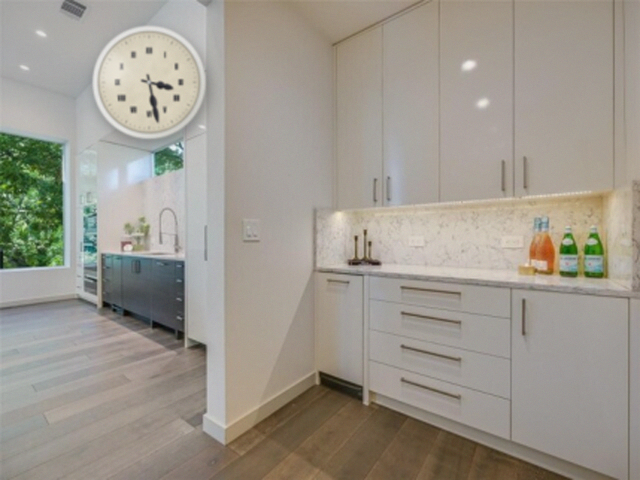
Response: 3:28
